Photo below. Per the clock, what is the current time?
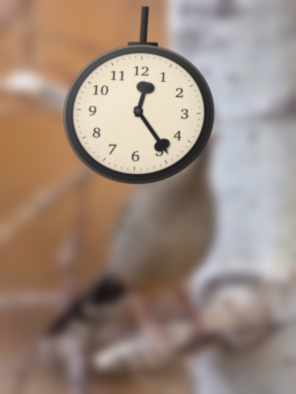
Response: 12:24
